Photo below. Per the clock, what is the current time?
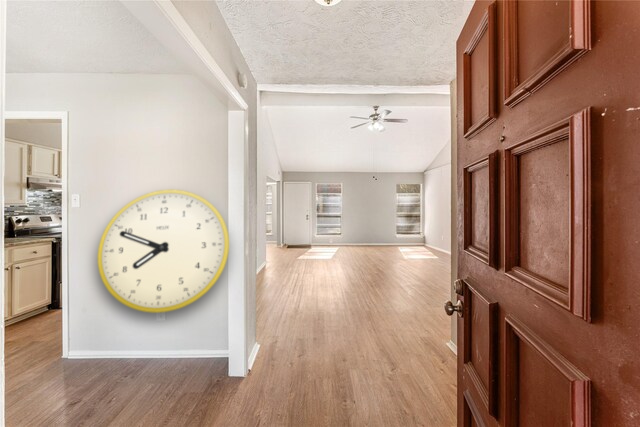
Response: 7:49
